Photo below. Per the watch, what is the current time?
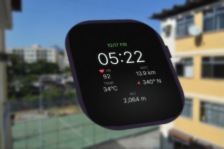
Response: 5:22
